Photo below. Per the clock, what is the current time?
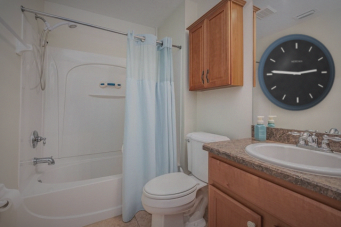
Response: 2:46
